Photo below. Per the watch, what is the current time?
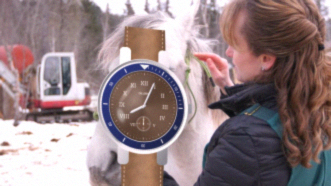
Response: 8:04
